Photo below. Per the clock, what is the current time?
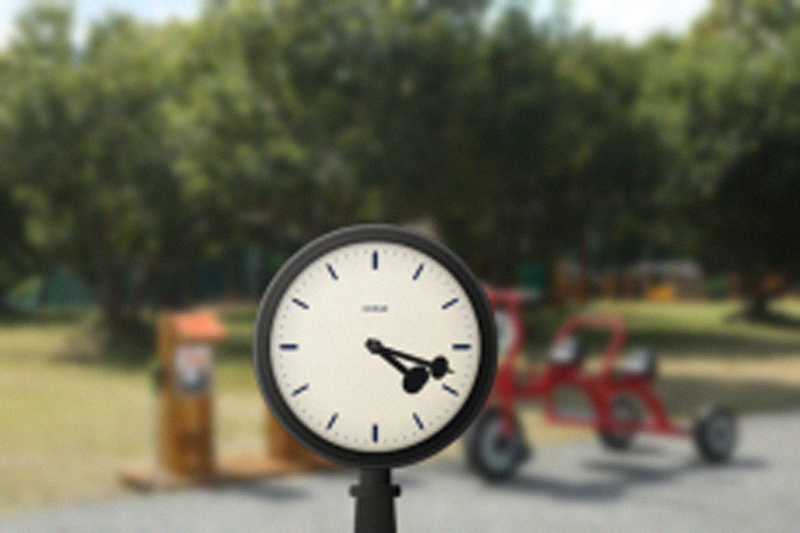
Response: 4:18
